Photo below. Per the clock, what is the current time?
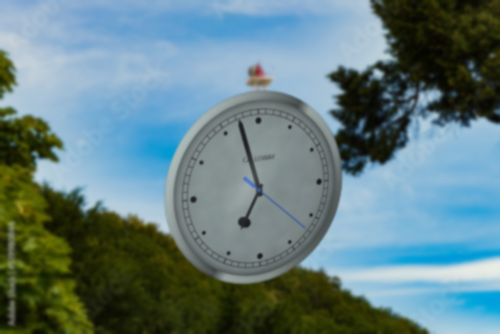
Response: 6:57:22
